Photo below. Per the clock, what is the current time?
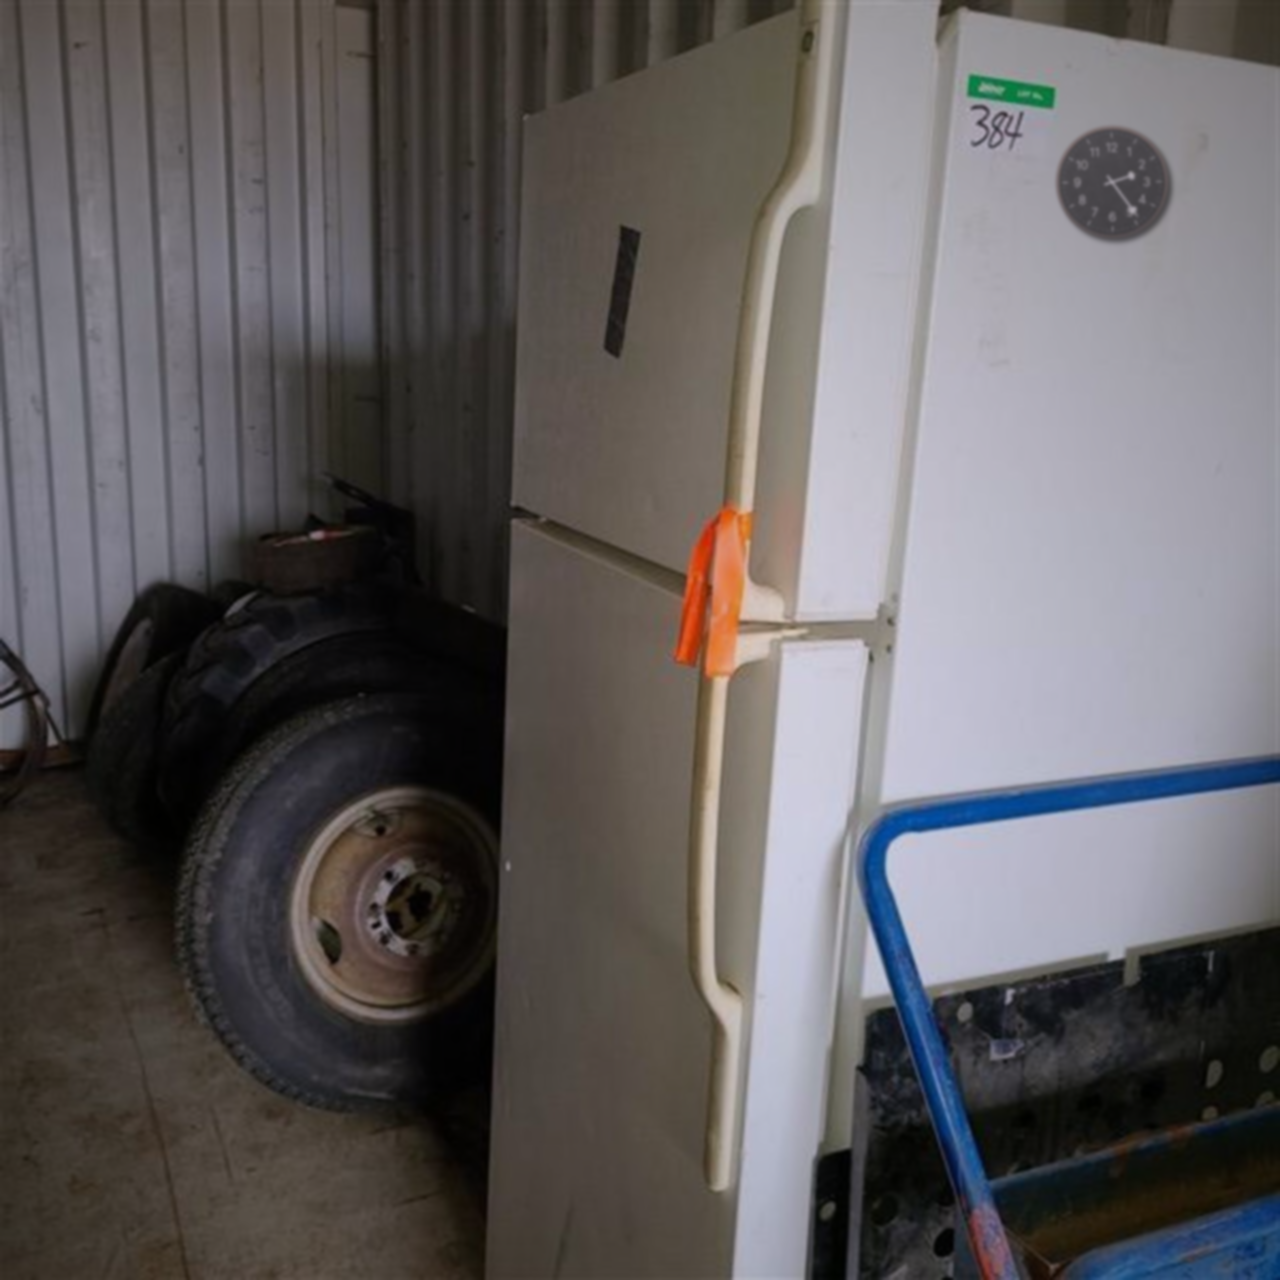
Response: 2:24
